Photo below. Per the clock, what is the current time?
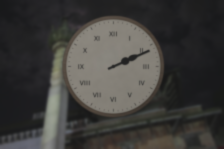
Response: 2:11
